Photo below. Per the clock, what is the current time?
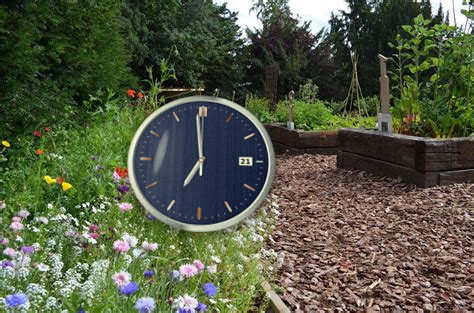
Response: 6:59:00
